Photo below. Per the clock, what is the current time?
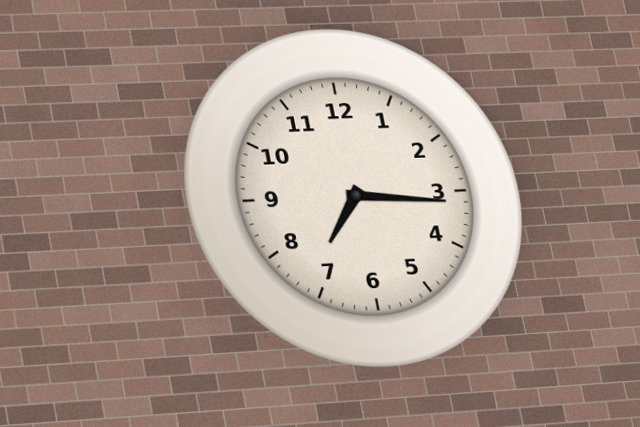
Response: 7:16
